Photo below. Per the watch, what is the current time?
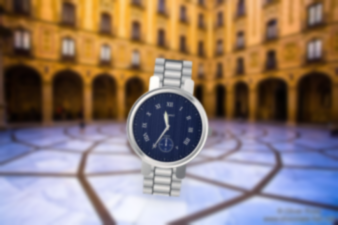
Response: 11:35
